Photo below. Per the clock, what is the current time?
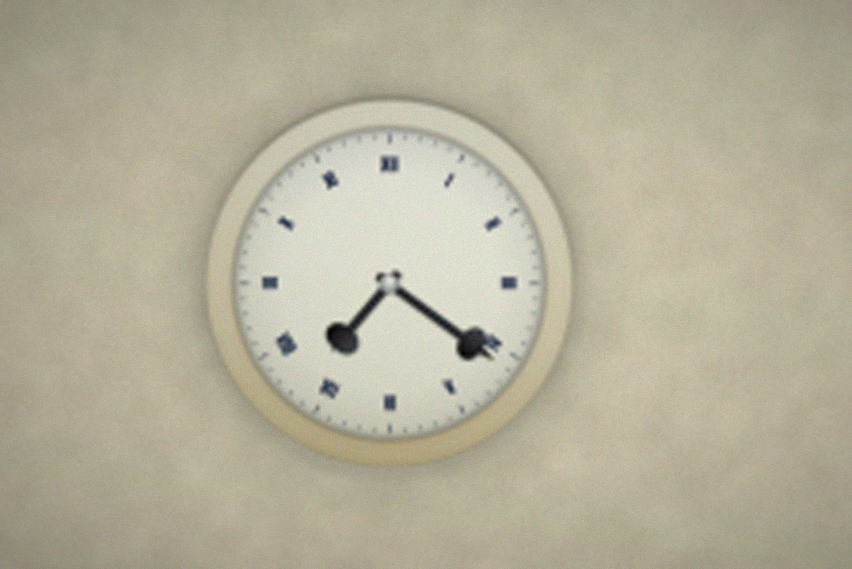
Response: 7:21
